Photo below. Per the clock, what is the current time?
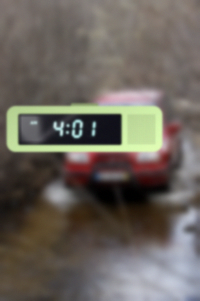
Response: 4:01
